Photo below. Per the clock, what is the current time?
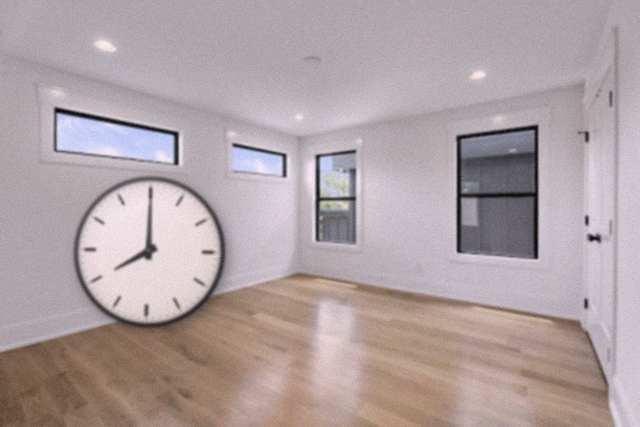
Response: 8:00
